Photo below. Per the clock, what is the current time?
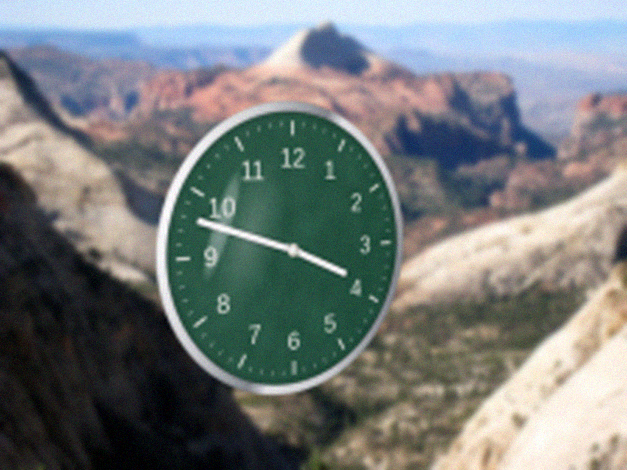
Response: 3:48
